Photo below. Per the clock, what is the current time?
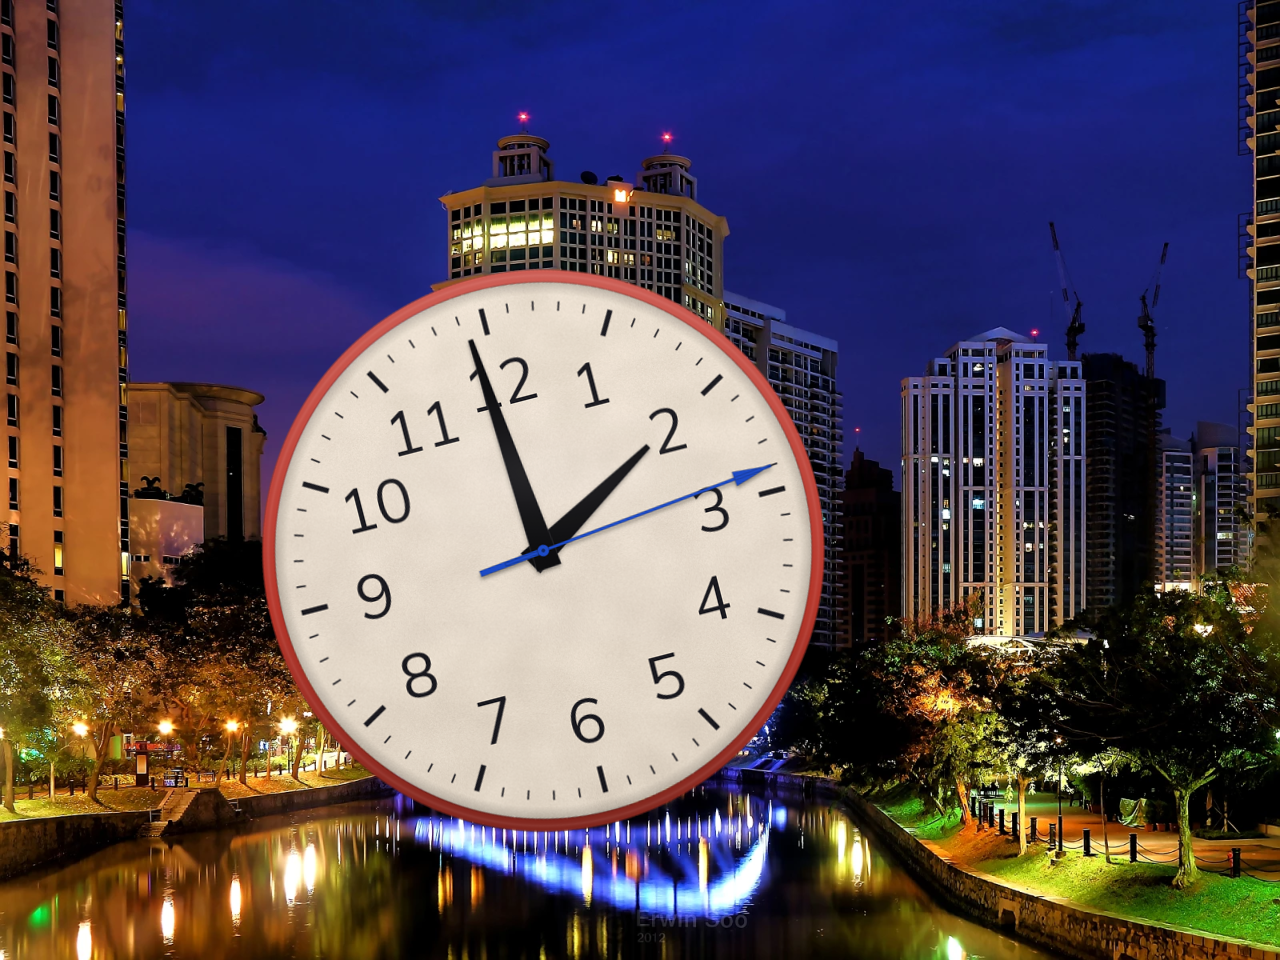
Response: 1:59:14
